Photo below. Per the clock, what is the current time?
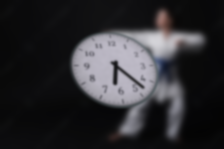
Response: 6:23
